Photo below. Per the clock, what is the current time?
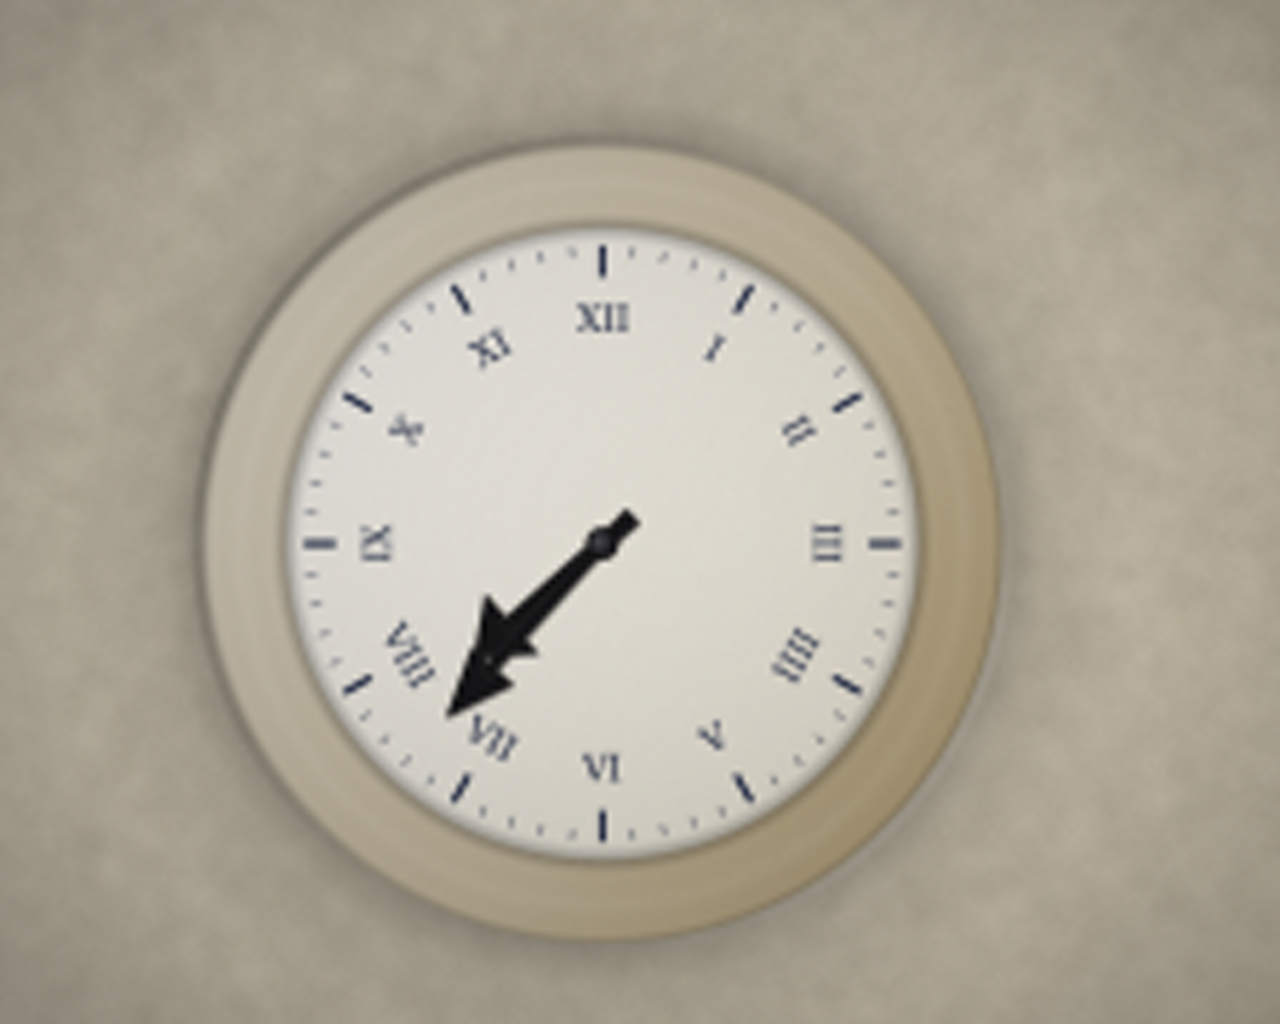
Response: 7:37
